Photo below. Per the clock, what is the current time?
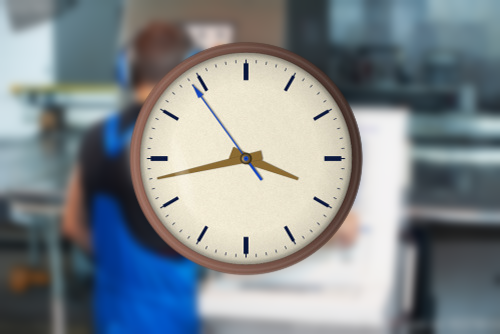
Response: 3:42:54
